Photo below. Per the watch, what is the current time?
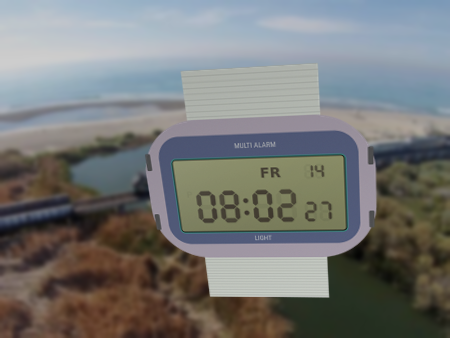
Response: 8:02:27
